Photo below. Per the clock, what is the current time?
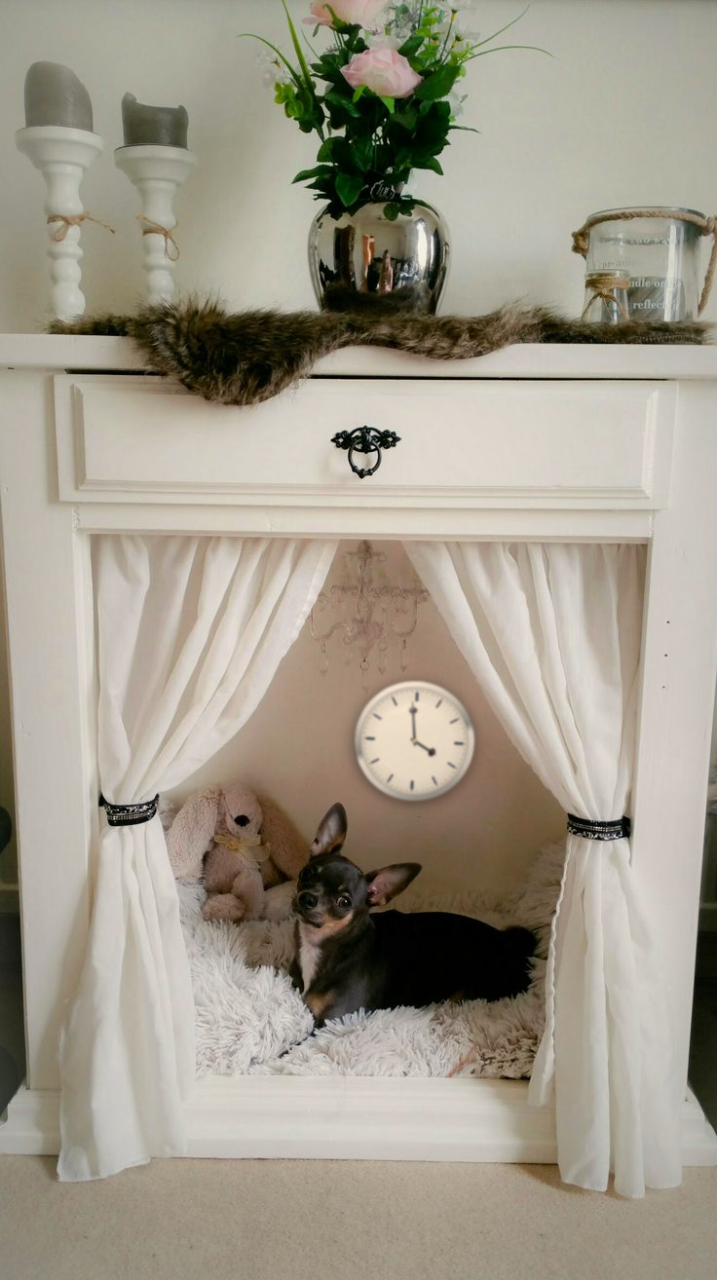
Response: 3:59
